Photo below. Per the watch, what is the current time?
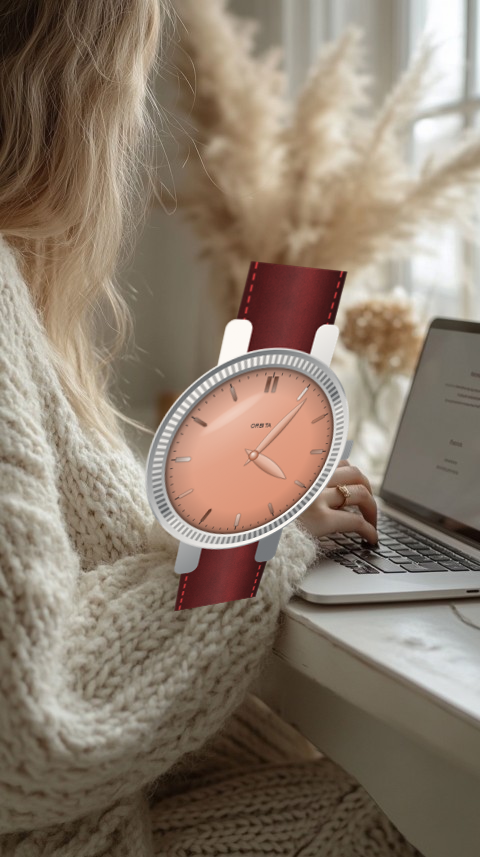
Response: 4:06
